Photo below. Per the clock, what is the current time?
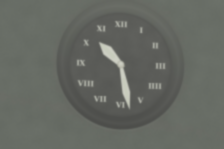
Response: 10:28
